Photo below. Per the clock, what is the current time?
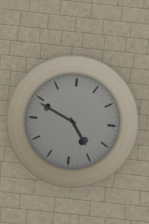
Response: 4:49
